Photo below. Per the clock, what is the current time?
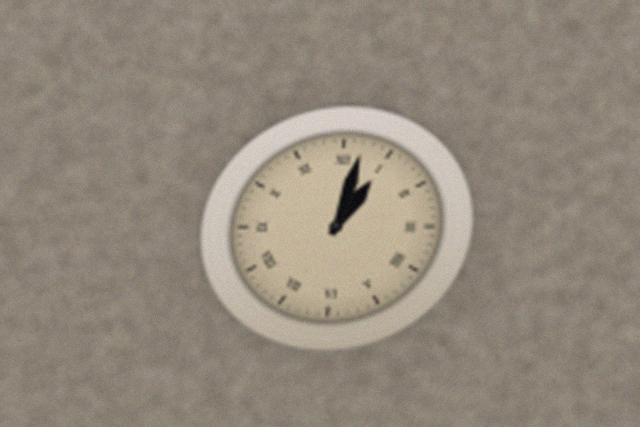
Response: 1:02
